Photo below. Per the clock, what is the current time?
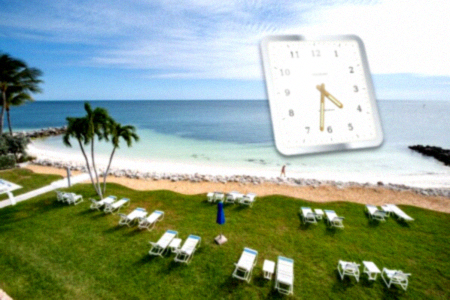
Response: 4:32
